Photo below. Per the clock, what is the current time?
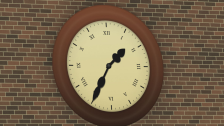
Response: 1:35
